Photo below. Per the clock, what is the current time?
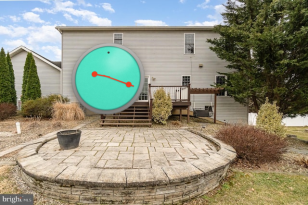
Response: 9:18
